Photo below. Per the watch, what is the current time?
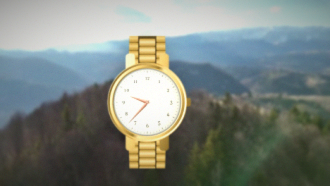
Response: 9:37
